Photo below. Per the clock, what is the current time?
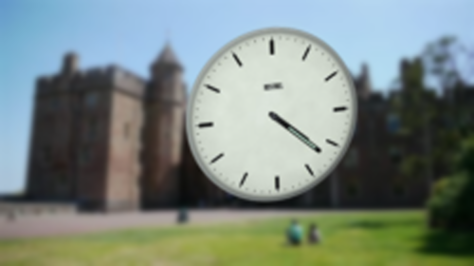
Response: 4:22
